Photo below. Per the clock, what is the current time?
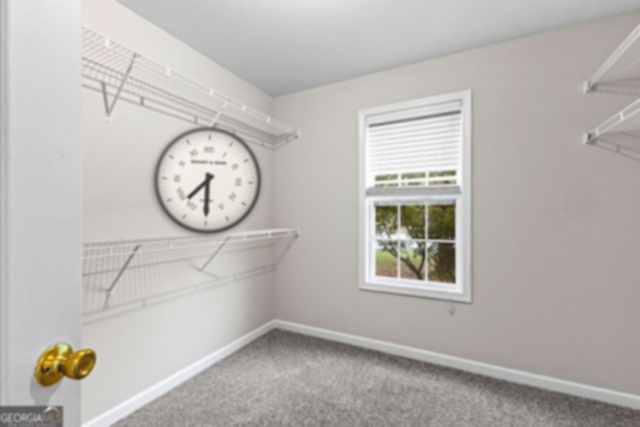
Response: 7:30
